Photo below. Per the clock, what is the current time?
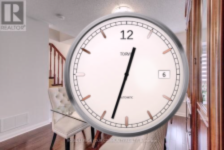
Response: 12:33
